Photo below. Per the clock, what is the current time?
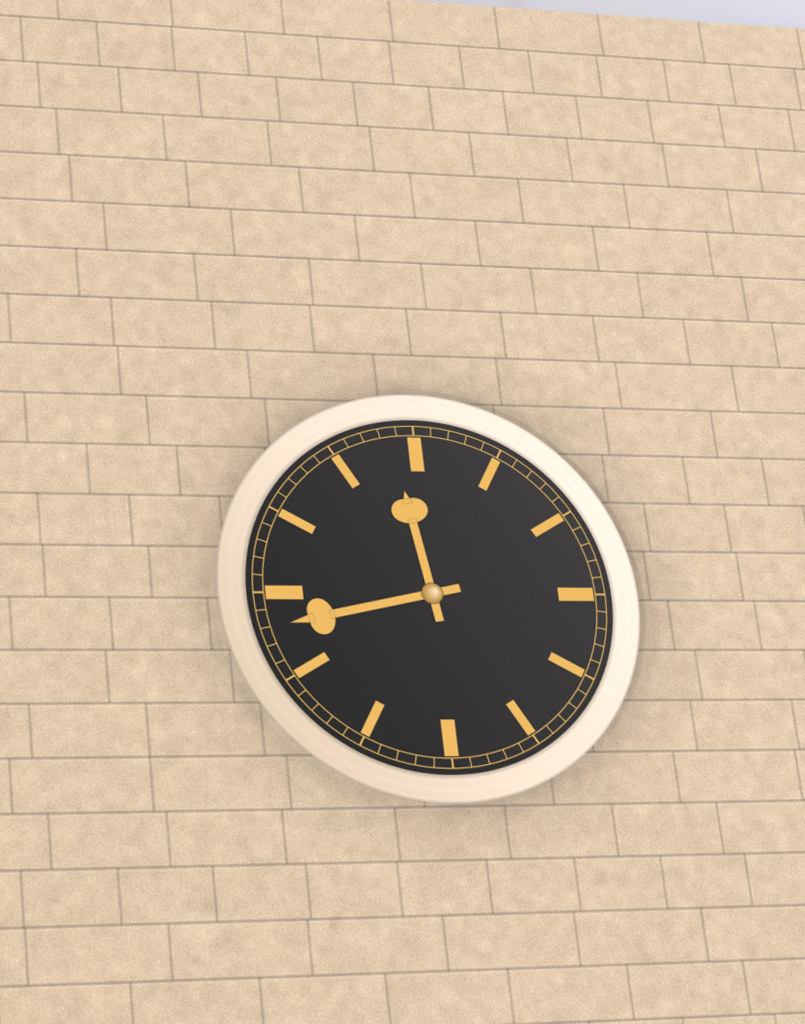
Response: 11:43
